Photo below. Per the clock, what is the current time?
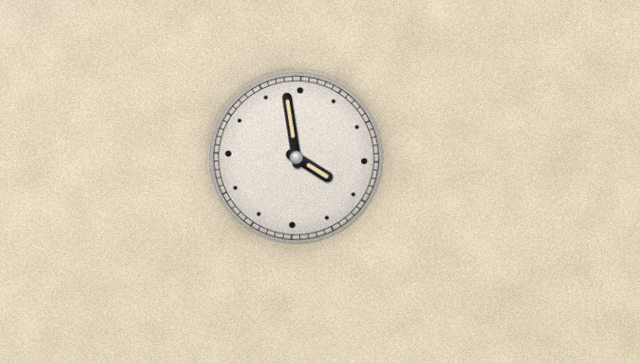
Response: 3:58
